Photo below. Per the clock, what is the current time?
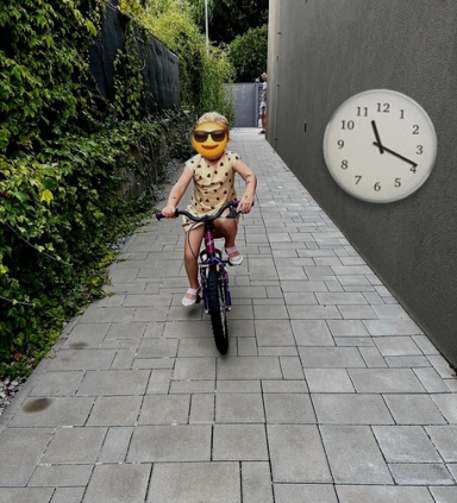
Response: 11:19
